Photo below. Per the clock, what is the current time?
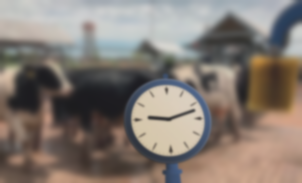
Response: 9:12
